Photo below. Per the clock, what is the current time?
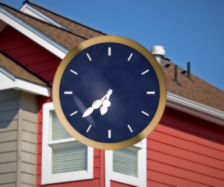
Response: 6:38
